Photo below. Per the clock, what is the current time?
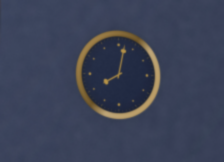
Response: 8:02
